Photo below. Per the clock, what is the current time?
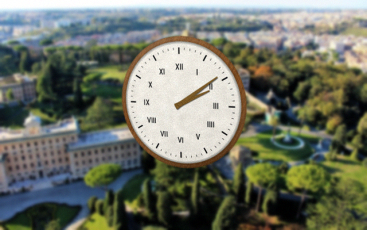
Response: 2:09
